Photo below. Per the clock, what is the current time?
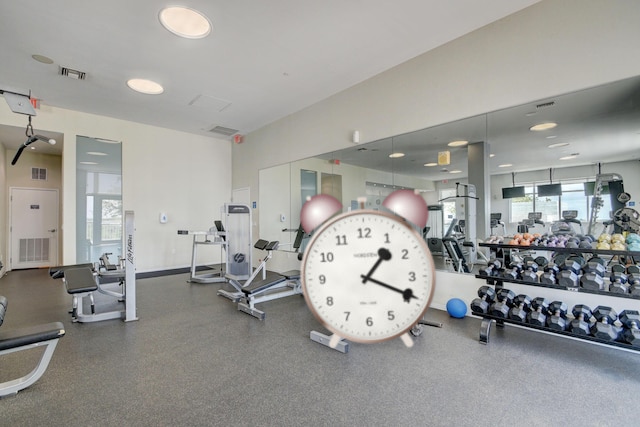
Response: 1:19
